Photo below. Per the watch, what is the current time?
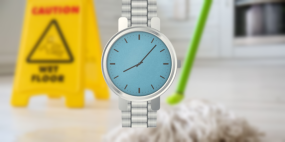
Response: 8:07
